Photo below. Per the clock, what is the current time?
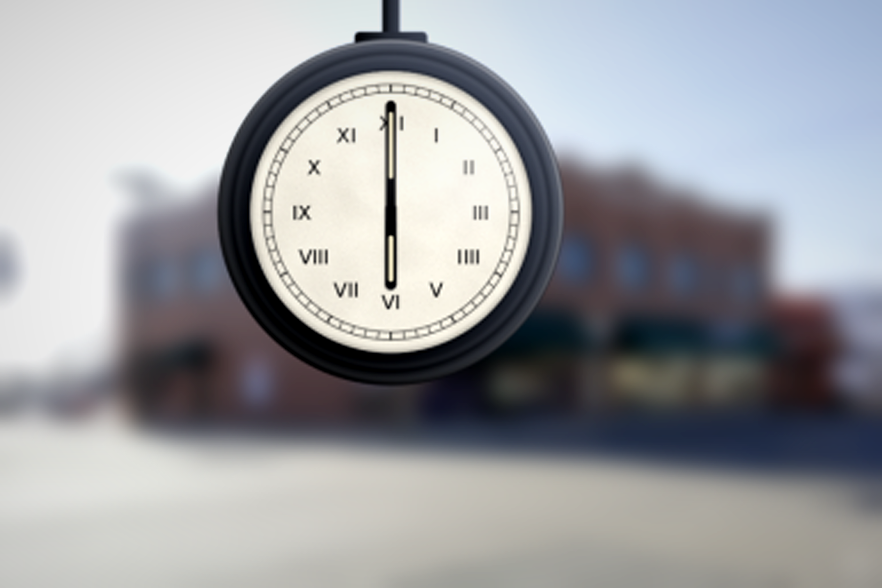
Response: 6:00
